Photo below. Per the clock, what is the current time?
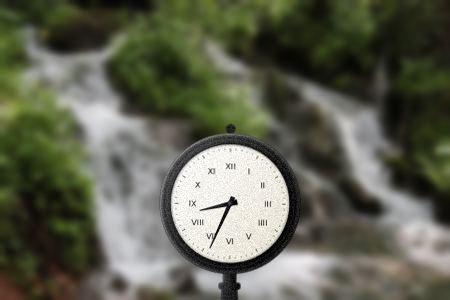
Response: 8:34
